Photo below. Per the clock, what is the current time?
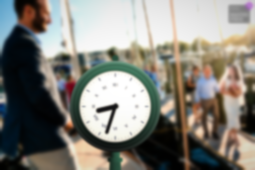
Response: 8:33
